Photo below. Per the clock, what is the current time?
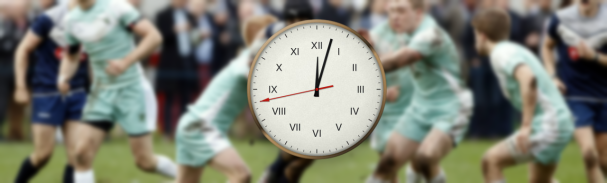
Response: 12:02:43
